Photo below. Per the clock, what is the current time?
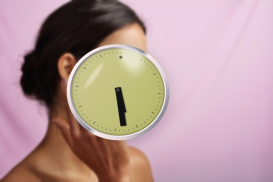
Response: 5:28
